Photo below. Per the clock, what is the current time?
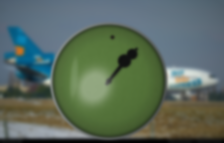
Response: 1:06
